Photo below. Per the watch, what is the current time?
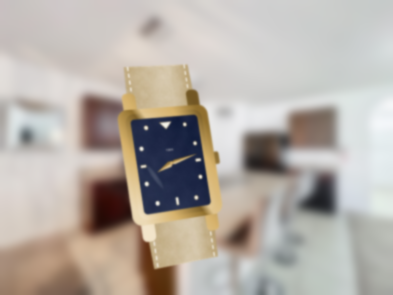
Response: 8:13
